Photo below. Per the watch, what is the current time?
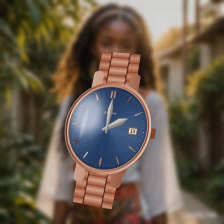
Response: 2:00
